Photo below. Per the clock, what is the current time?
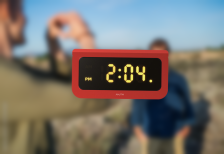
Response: 2:04
